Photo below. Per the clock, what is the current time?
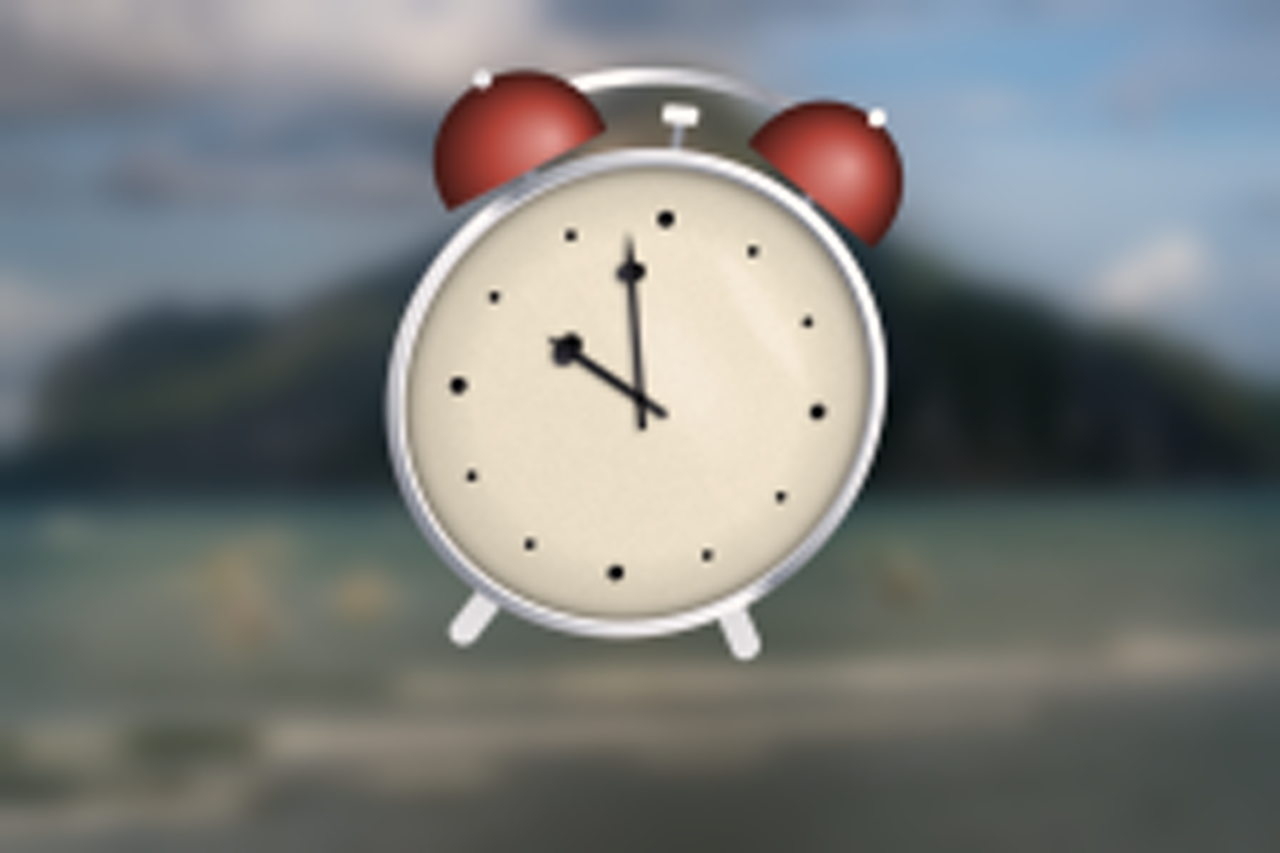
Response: 9:58
